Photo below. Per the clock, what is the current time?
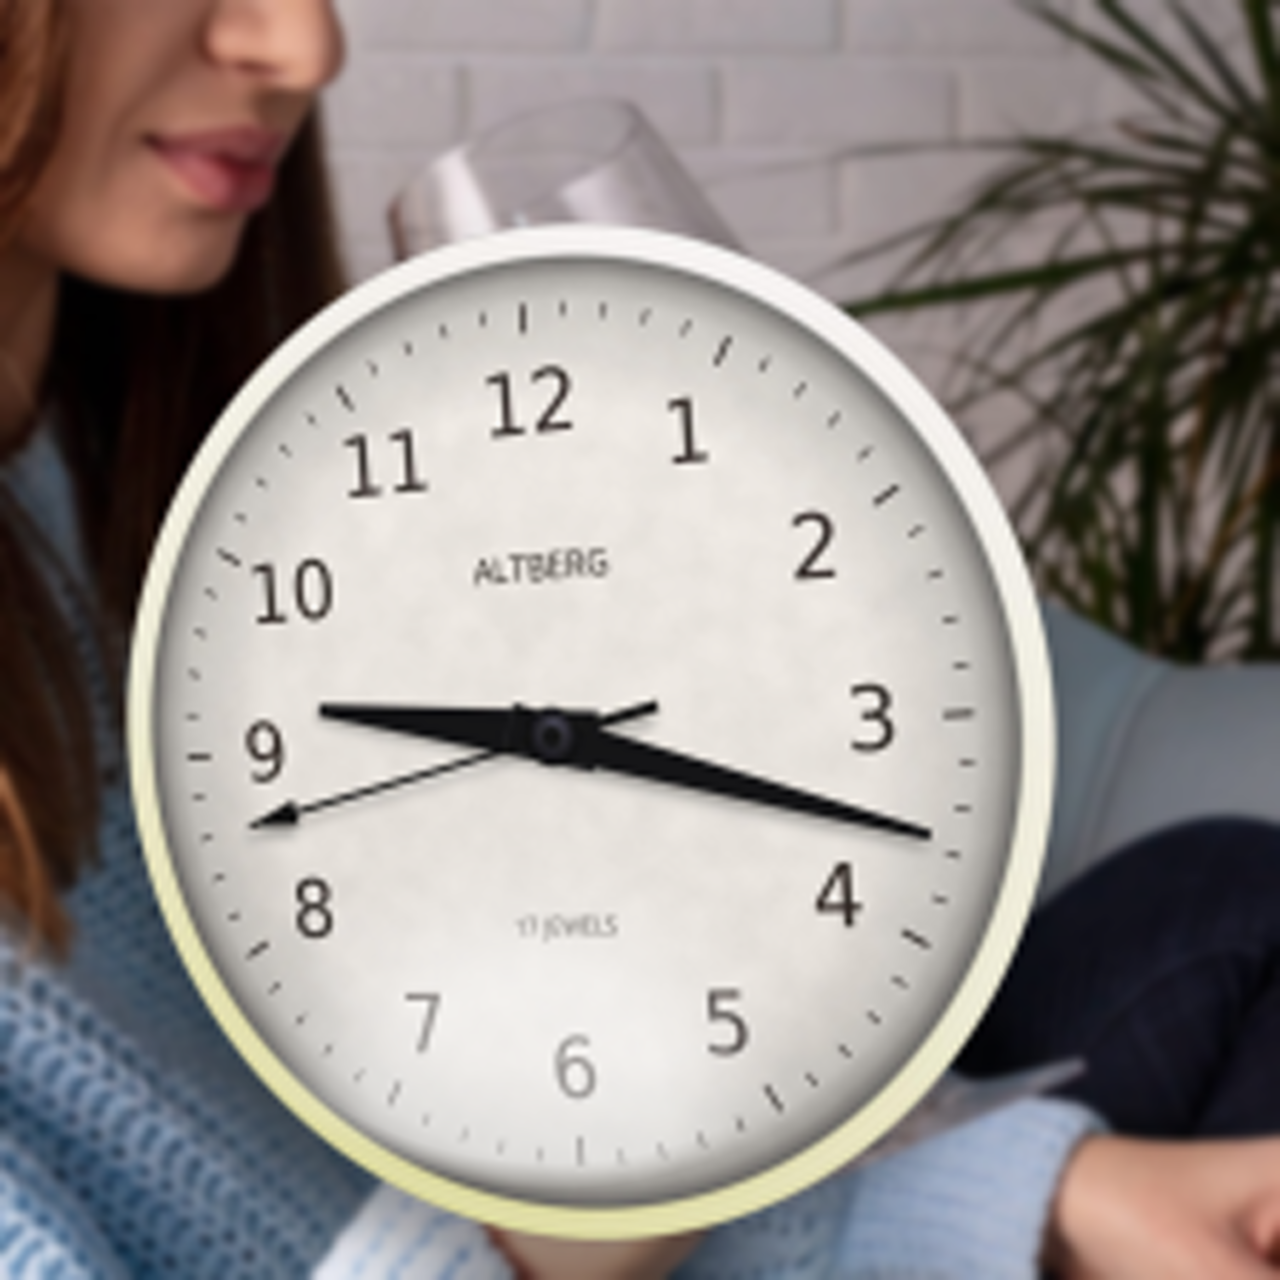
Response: 9:17:43
